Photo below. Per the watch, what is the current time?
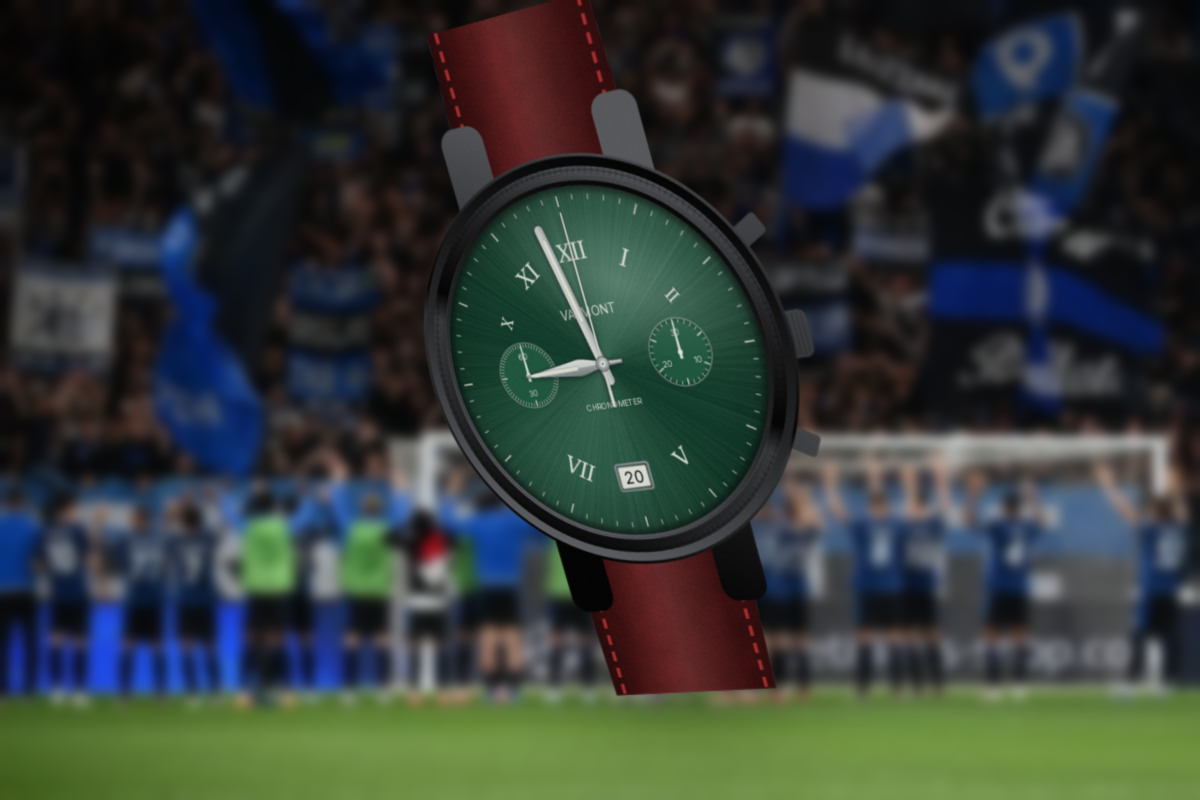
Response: 8:58
